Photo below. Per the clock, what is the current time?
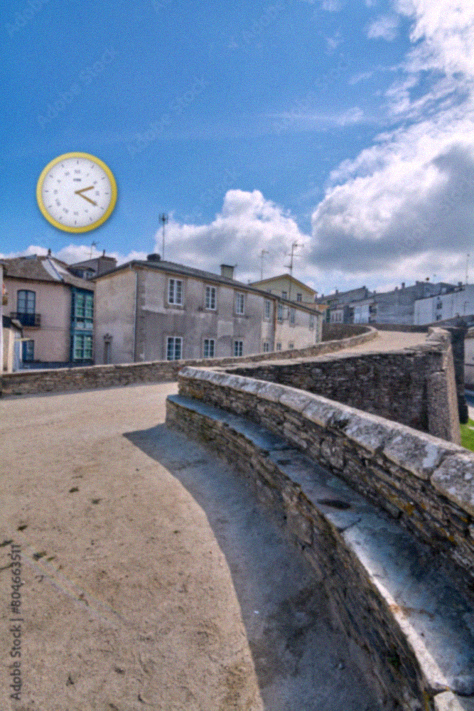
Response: 2:20
